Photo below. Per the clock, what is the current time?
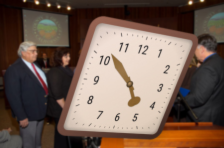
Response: 4:52
